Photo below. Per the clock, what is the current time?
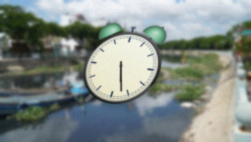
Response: 5:27
